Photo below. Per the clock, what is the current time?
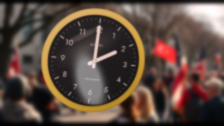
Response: 2:00
